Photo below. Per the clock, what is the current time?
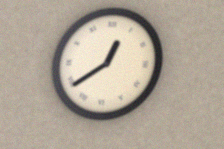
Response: 12:39
